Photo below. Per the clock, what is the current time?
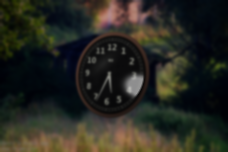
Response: 5:34
